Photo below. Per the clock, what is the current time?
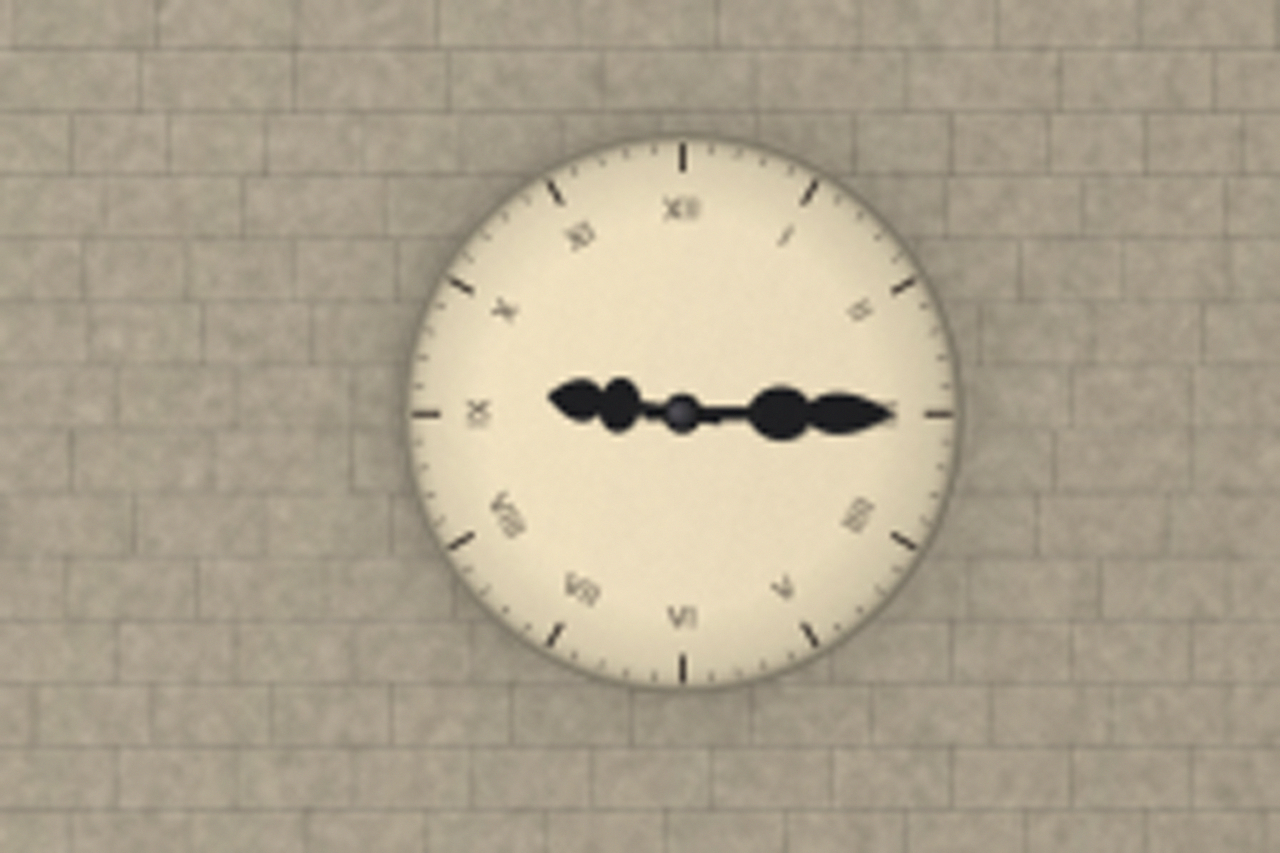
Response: 9:15
